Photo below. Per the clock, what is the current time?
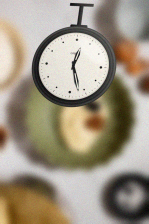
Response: 12:27
